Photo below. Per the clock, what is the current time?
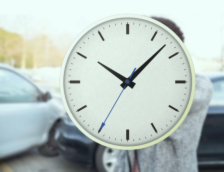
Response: 10:07:35
